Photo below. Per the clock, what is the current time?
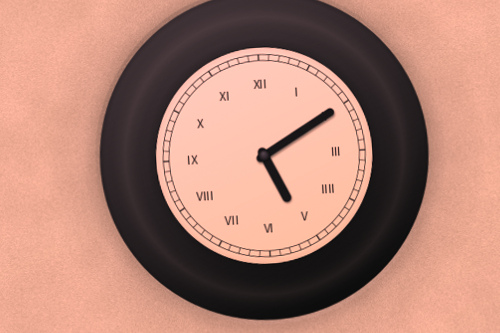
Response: 5:10
